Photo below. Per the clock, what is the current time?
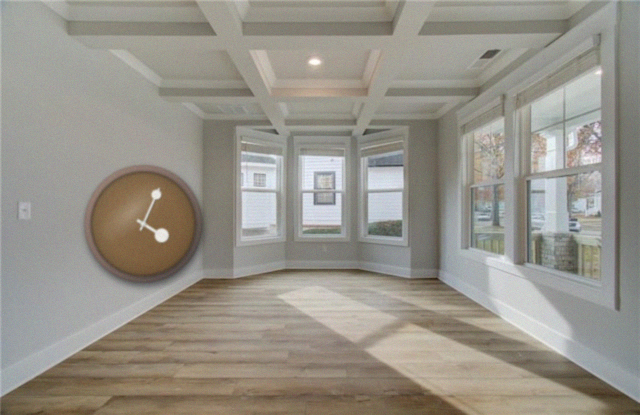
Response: 4:04
